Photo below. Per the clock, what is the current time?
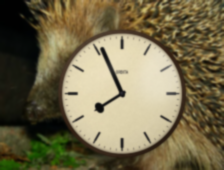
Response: 7:56
